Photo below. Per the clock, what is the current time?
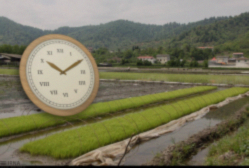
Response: 10:10
